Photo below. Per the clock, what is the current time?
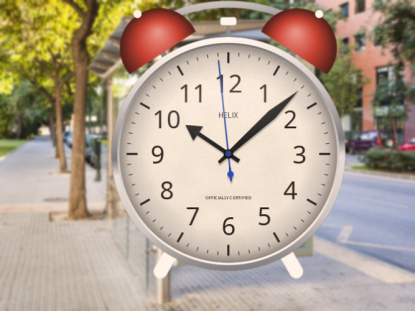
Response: 10:07:59
